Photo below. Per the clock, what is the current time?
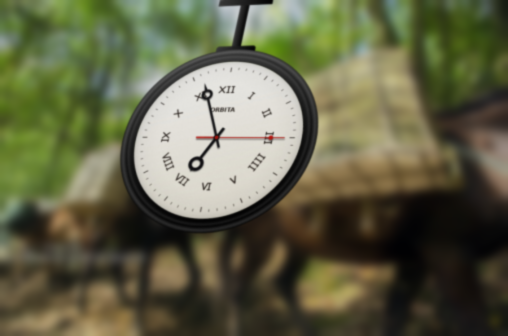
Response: 6:56:15
